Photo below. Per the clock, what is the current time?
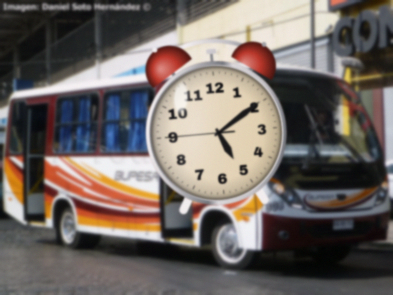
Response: 5:09:45
